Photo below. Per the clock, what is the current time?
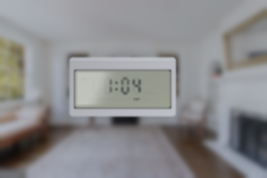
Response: 1:04
